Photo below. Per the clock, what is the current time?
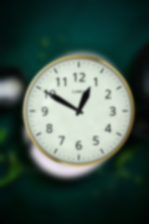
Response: 12:50
